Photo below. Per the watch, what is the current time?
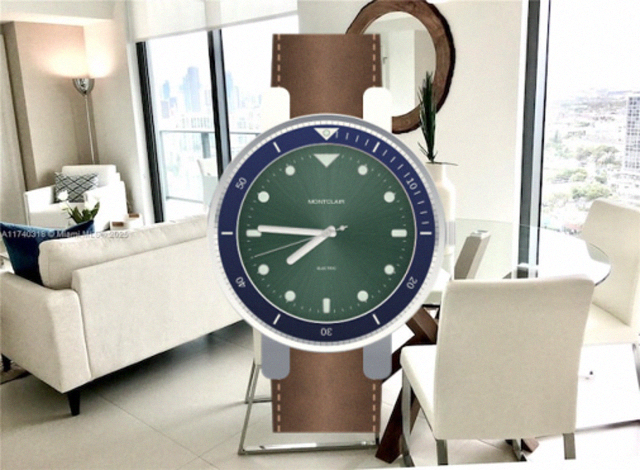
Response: 7:45:42
